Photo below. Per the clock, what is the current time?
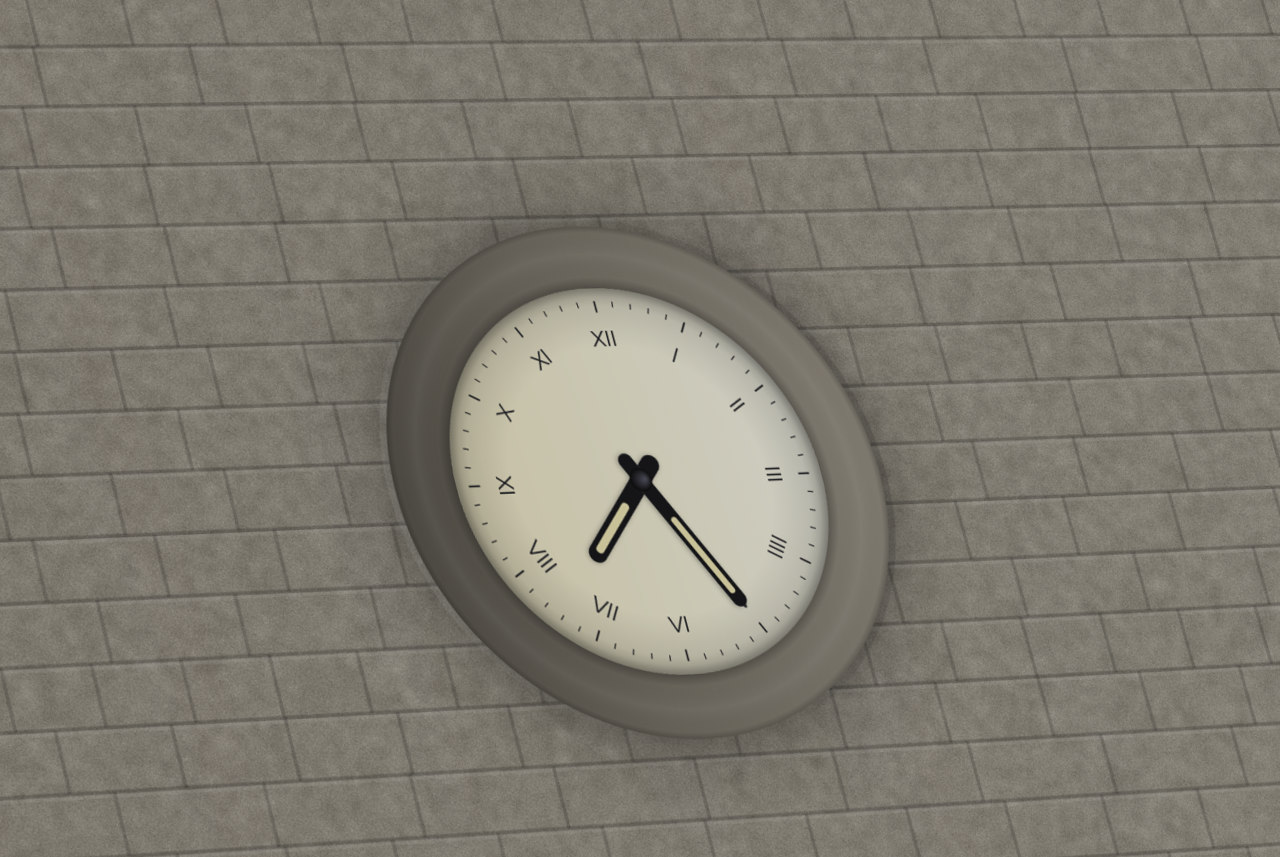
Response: 7:25
